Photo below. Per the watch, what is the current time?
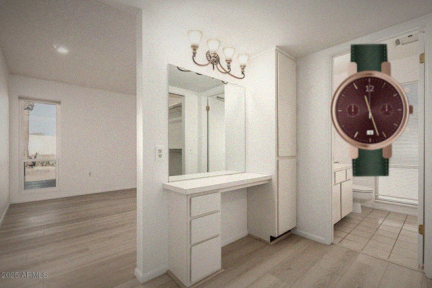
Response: 11:27
